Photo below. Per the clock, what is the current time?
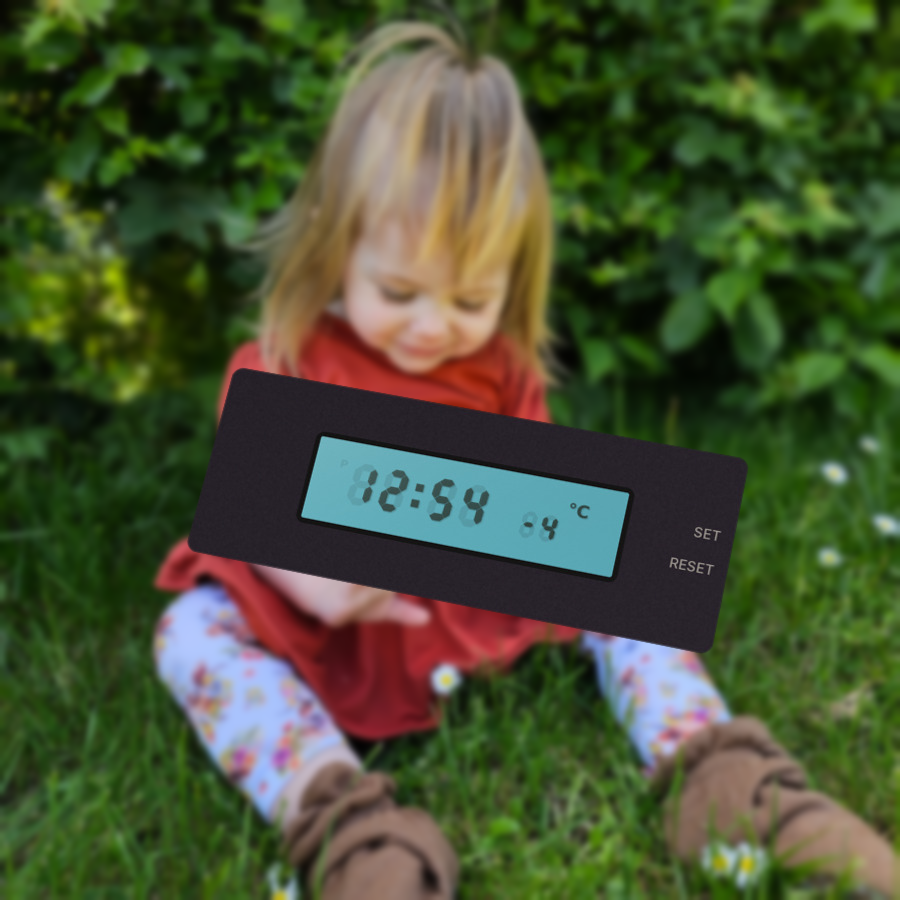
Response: 12:54
